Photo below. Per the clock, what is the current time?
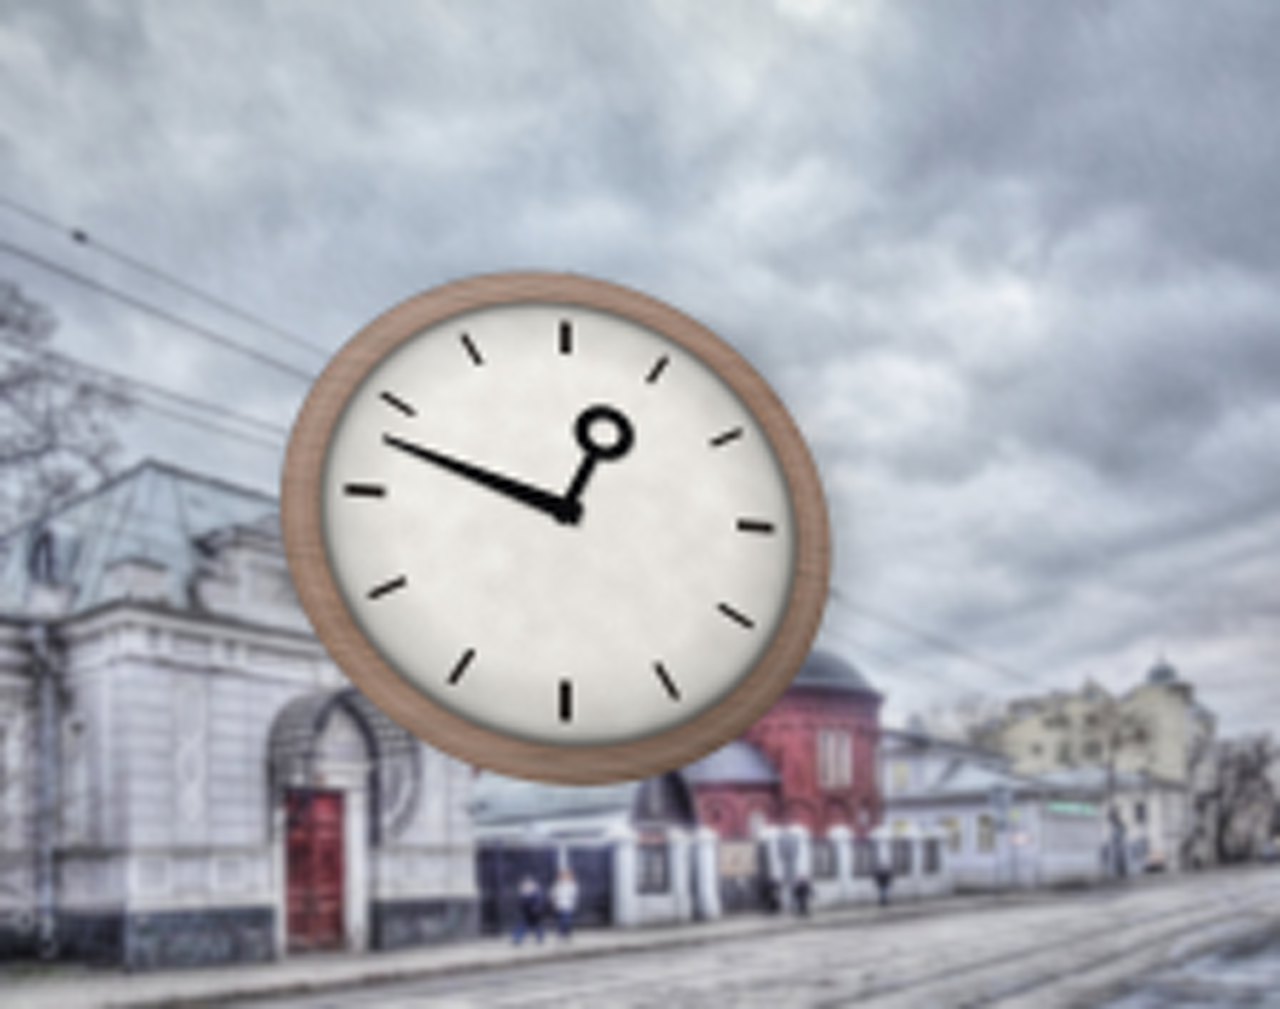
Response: 12:48
